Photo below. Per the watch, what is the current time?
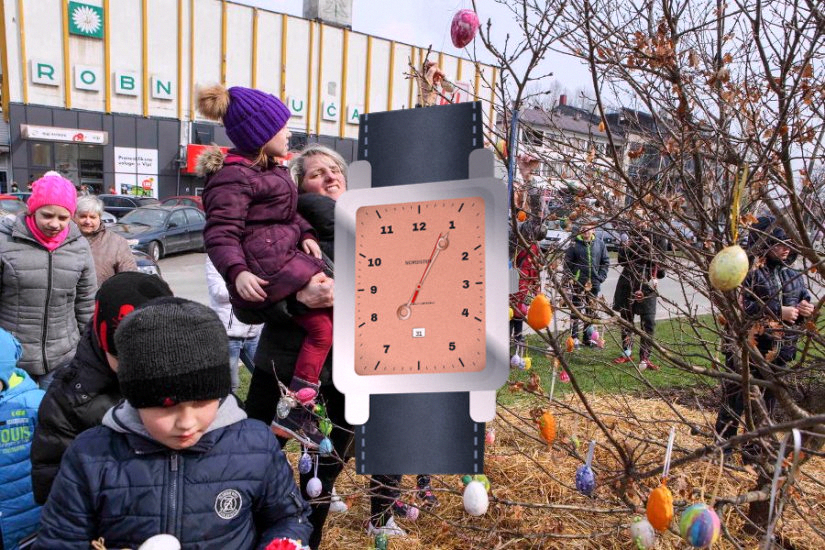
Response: 7:05:04
